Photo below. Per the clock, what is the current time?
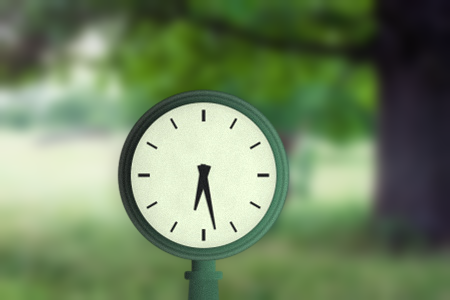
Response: 6:28
